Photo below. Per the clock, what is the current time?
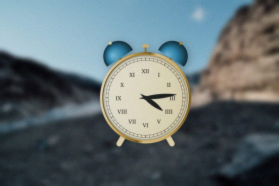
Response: 4:14
